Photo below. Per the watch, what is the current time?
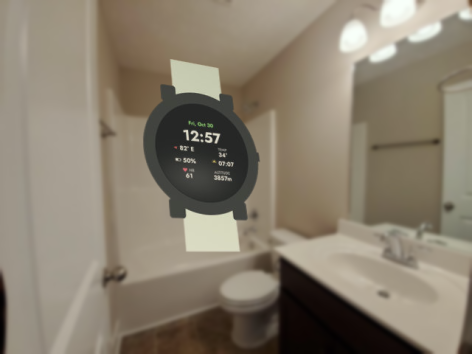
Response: 12:57
